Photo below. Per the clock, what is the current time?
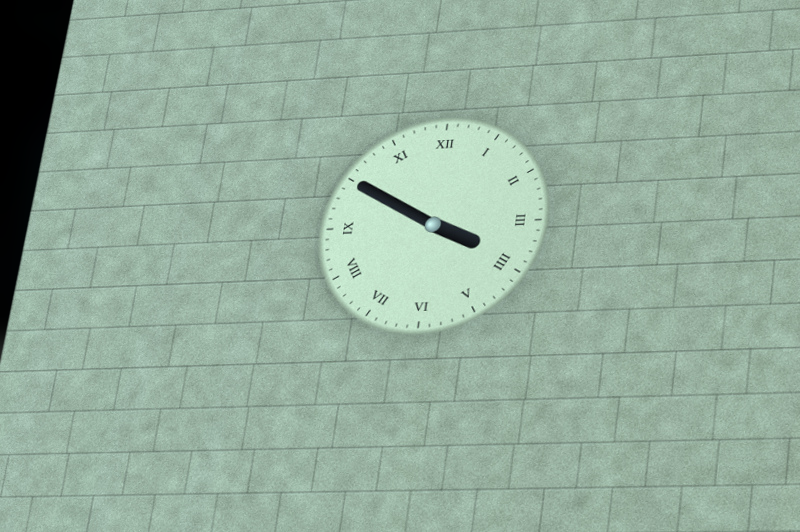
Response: 3:50
